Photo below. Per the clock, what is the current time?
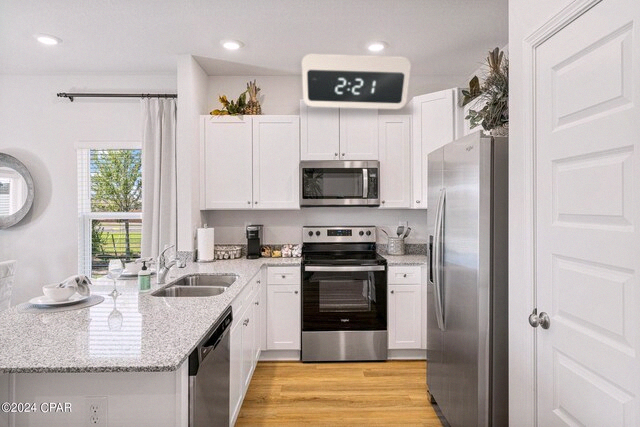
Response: 2:21
